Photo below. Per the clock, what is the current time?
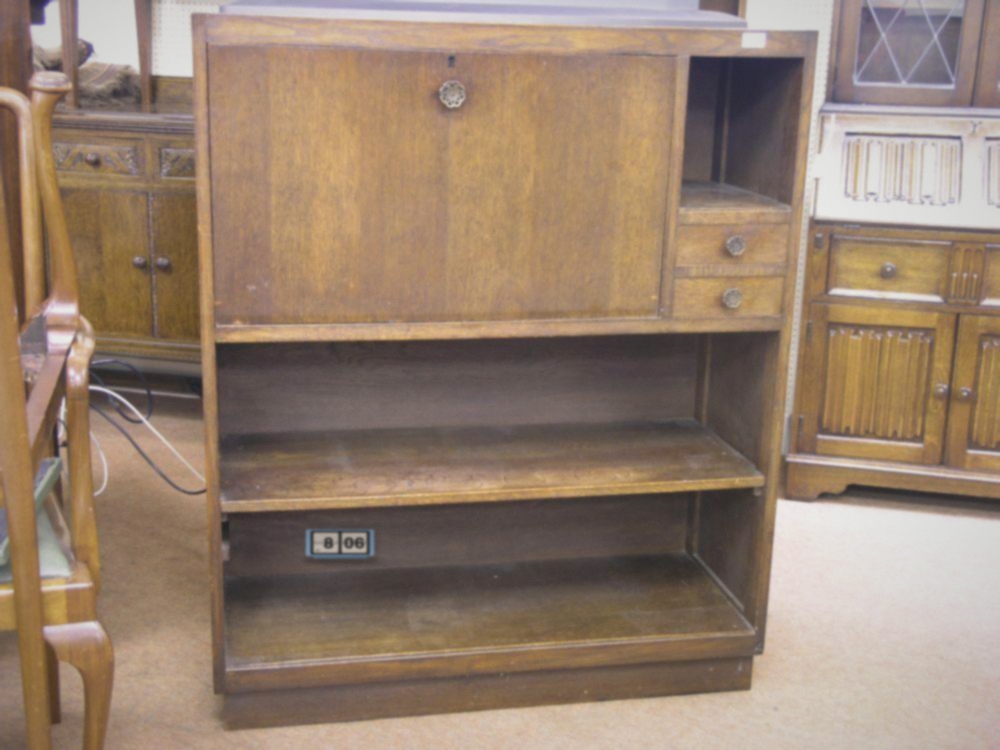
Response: 8:06
